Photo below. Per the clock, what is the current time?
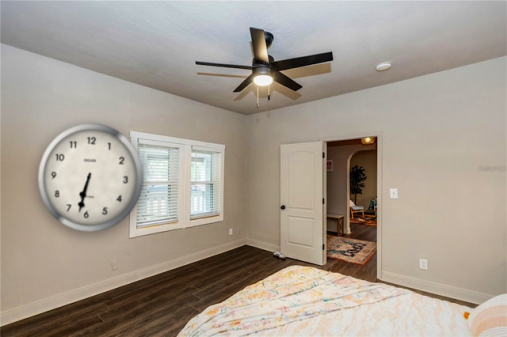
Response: 6:32
